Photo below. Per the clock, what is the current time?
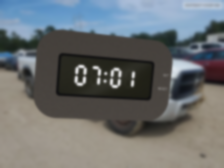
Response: 7:01
